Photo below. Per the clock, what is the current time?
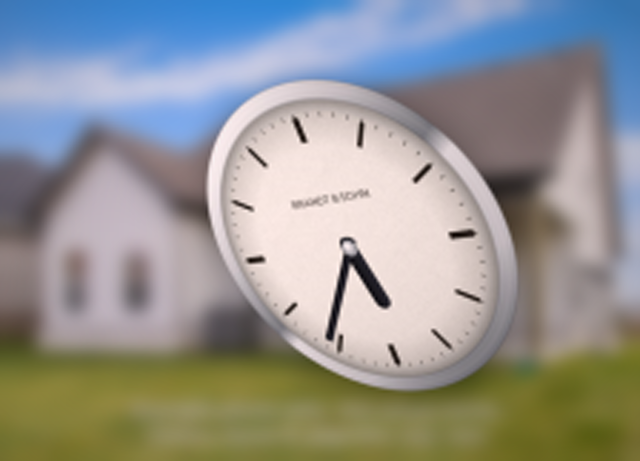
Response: 5:36
